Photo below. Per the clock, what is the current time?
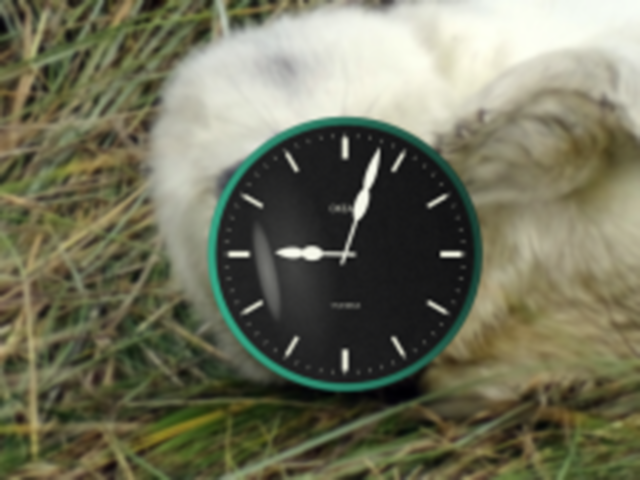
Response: 9:03
